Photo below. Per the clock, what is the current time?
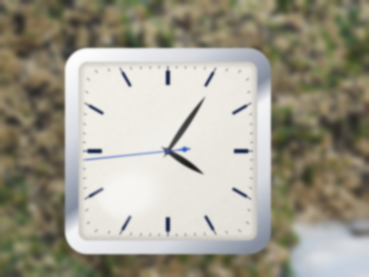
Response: 4:05:44
